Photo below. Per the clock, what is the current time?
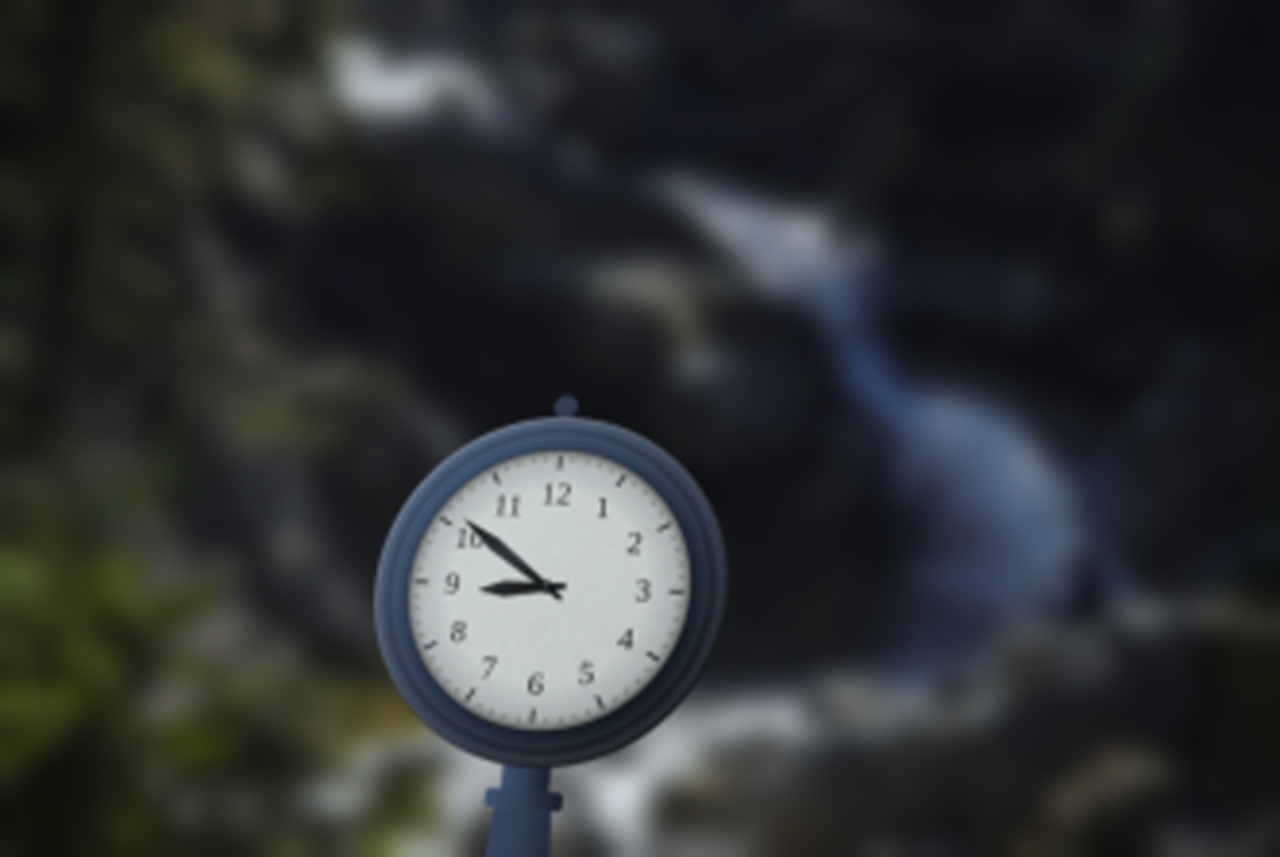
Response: 8:51
